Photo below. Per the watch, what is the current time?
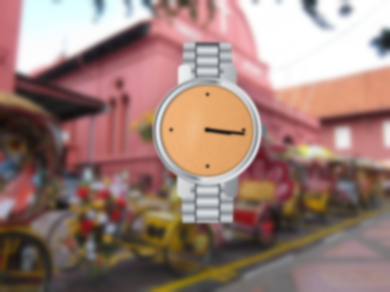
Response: 3:16
